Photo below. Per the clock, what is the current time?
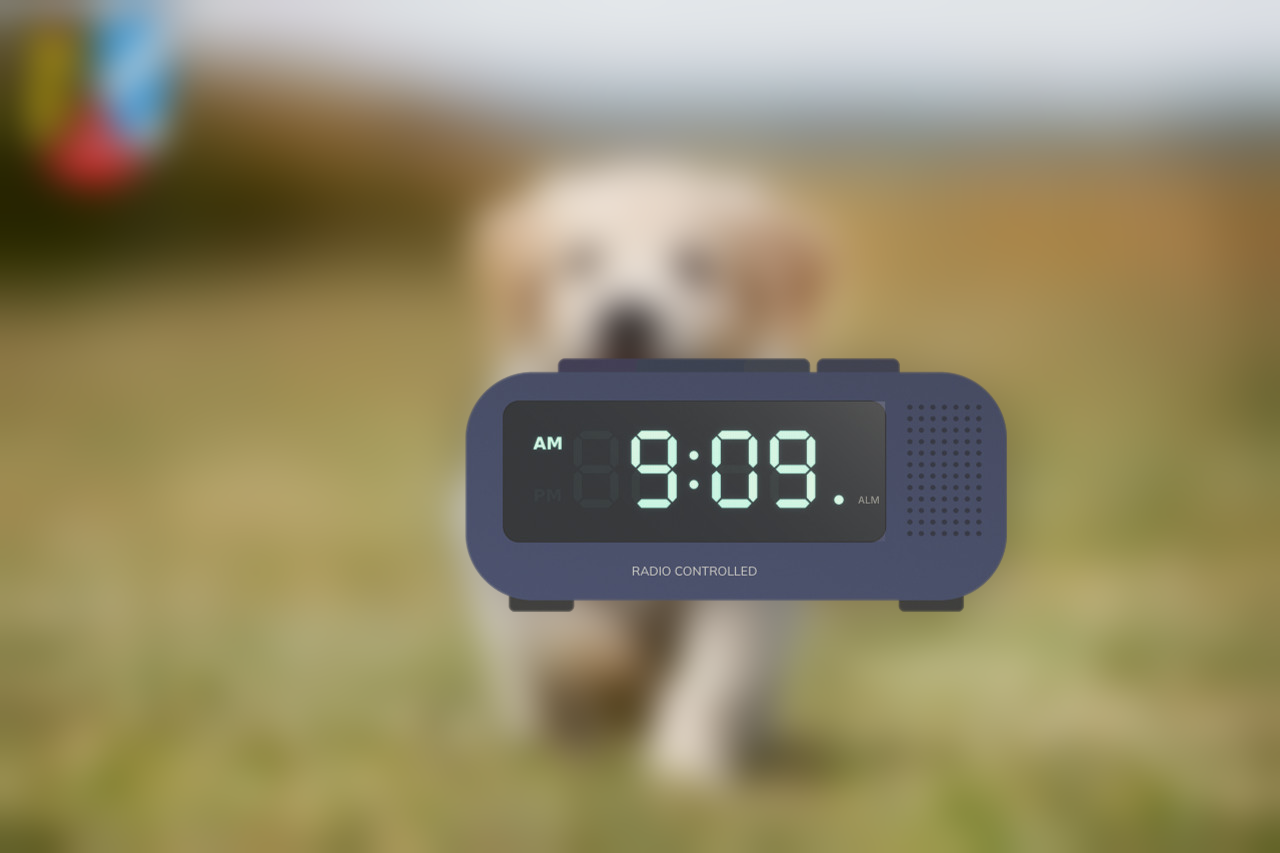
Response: 9:09
